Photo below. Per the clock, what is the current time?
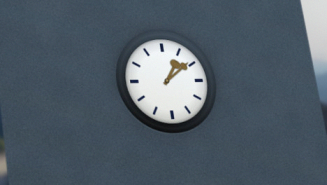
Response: 1:09
